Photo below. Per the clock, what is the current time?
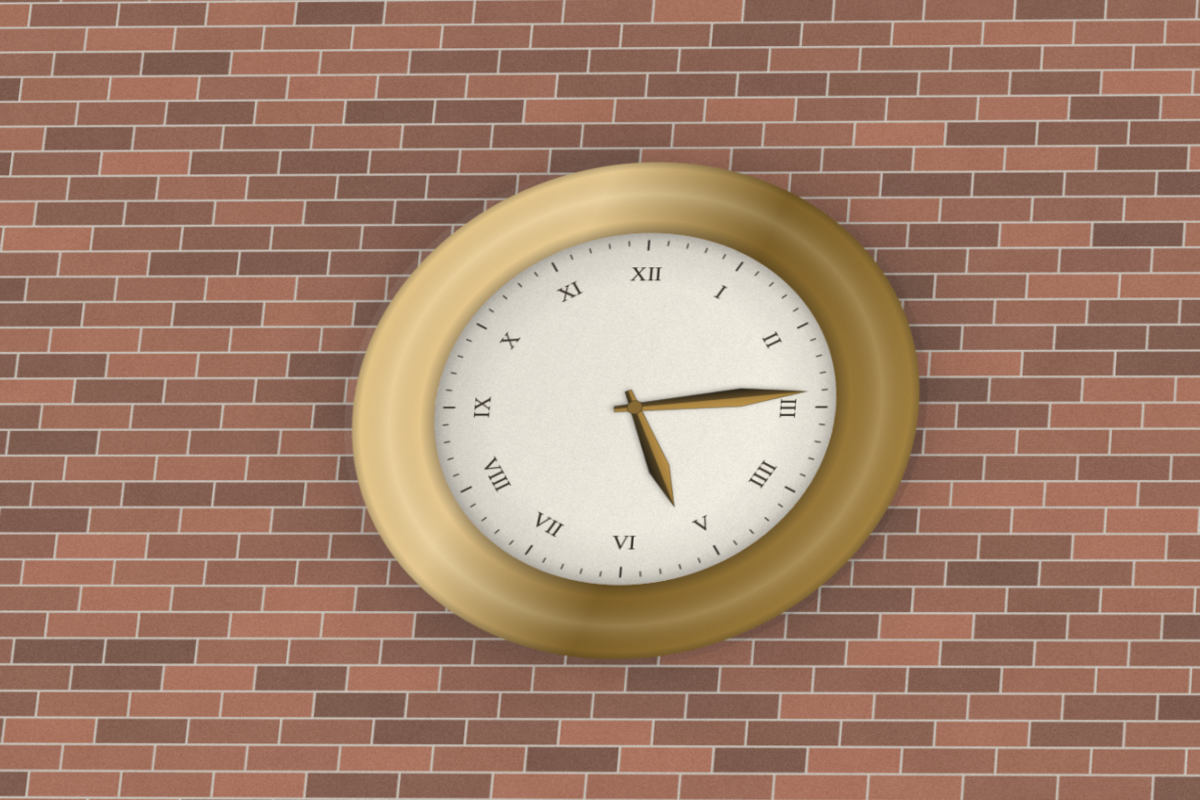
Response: 5:14
